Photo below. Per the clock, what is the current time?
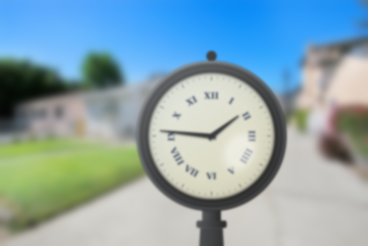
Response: 1:46
